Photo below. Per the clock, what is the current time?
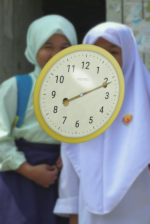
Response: 8:11
